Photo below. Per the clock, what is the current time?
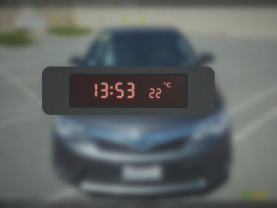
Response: 13:53
